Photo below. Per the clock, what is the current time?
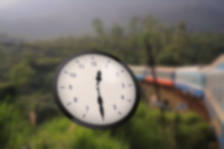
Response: 12:30
